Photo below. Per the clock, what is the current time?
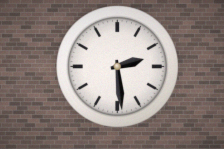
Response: 2:29
